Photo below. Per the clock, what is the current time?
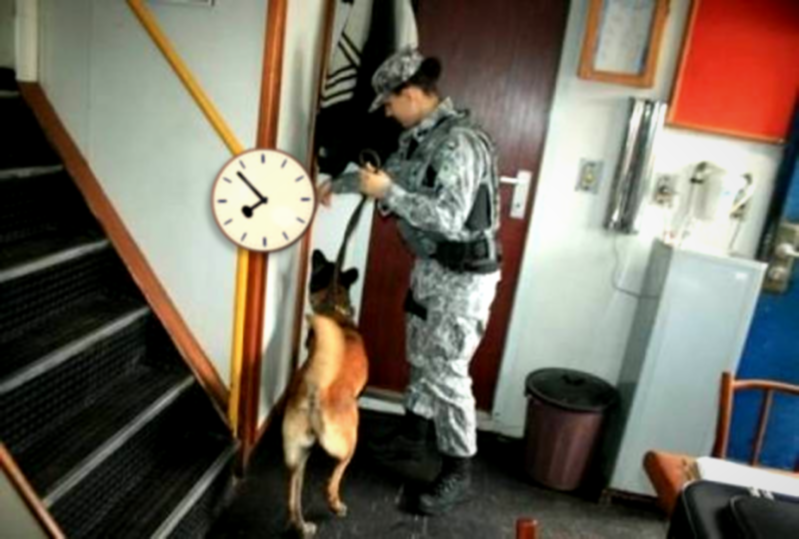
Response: 7:53
